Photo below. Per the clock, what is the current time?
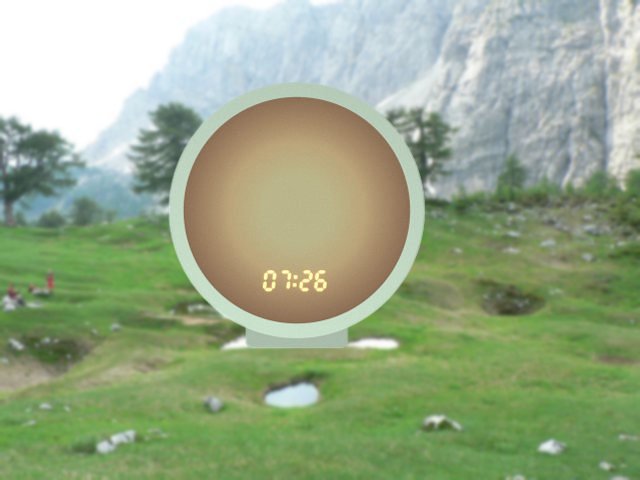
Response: 7:26
